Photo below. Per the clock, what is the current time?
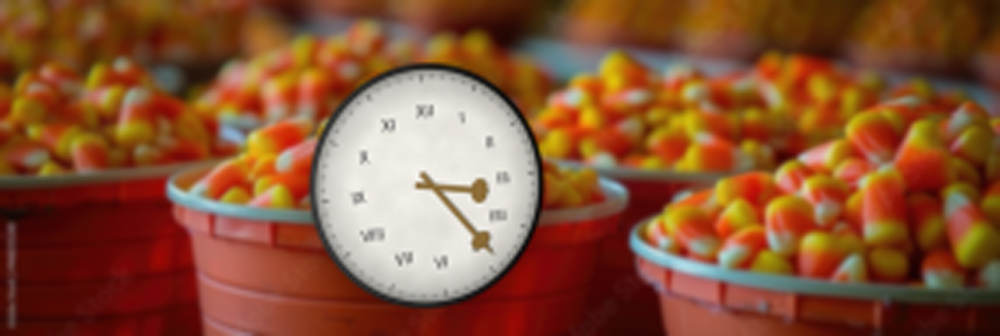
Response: 3:24
